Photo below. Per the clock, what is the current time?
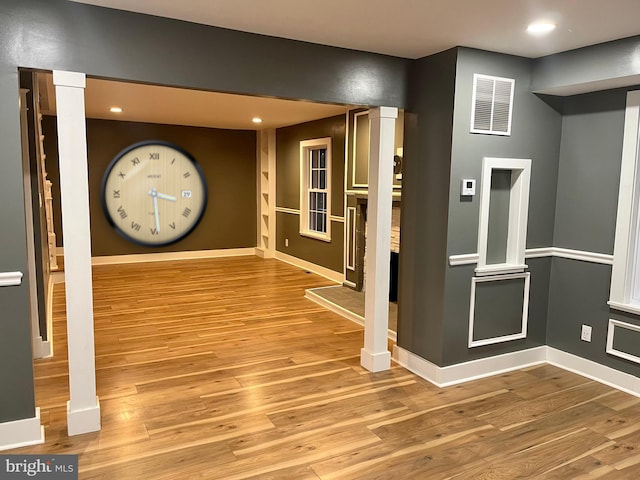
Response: 3:29
